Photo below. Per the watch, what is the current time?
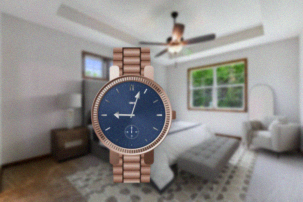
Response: 9:03
